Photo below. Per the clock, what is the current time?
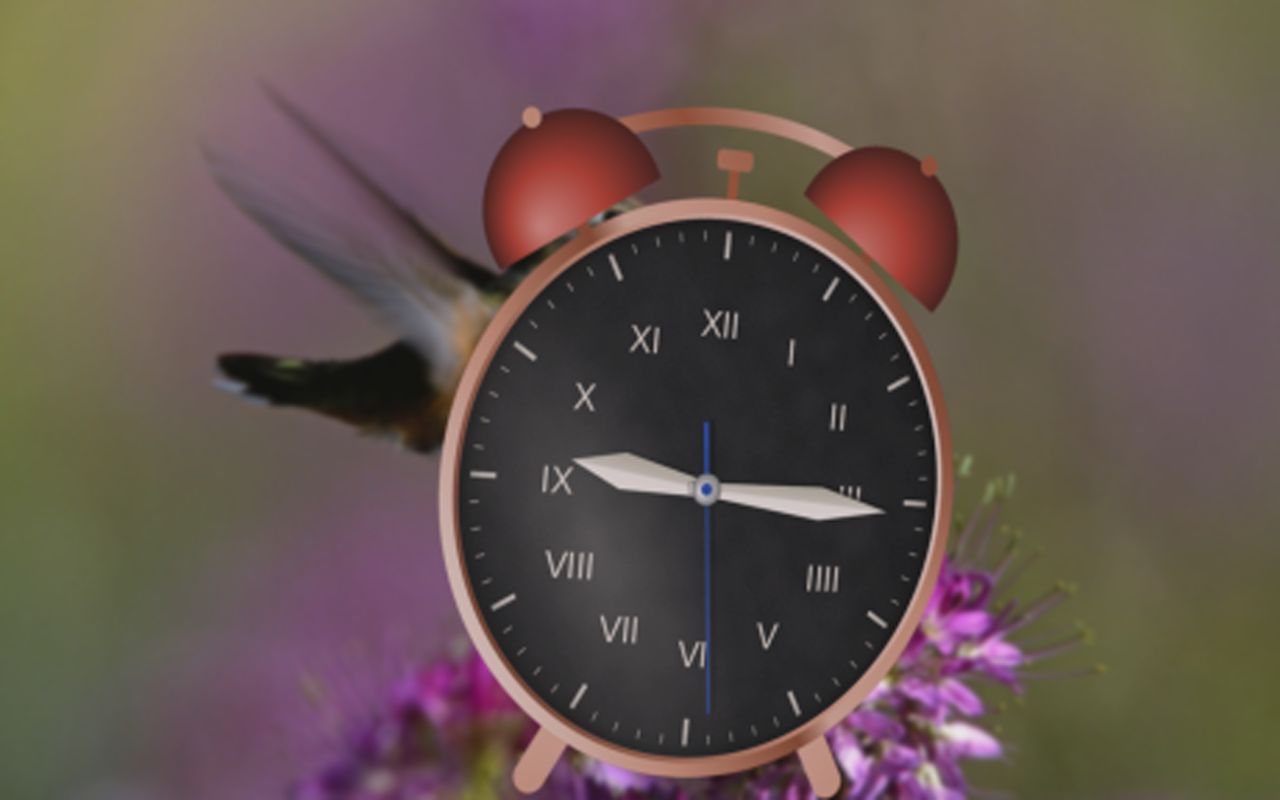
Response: 9:15:29
